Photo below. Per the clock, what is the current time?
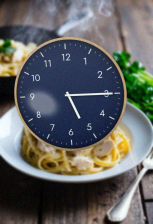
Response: 5:15
